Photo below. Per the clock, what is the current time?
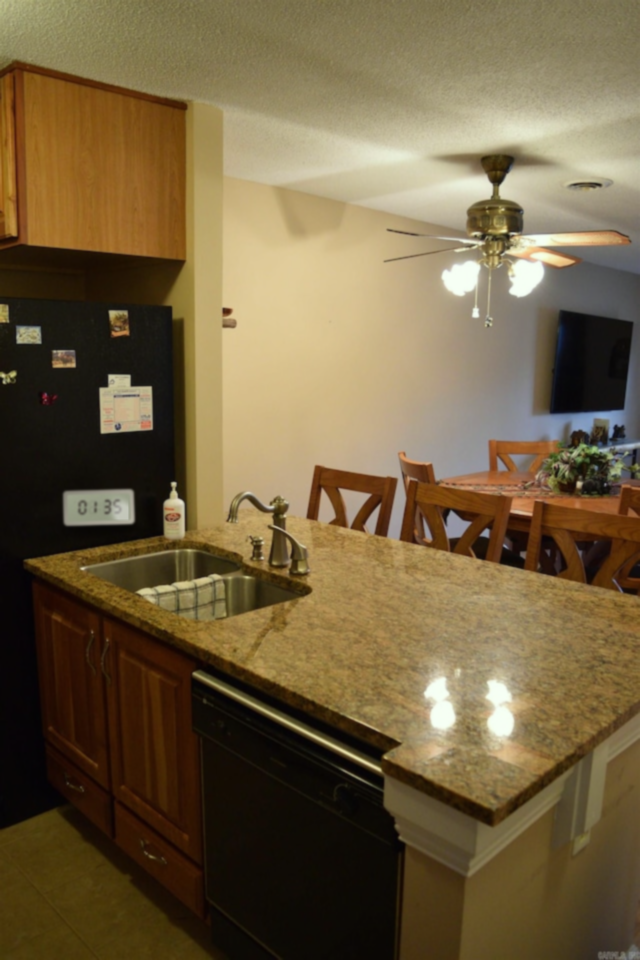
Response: 1:35
